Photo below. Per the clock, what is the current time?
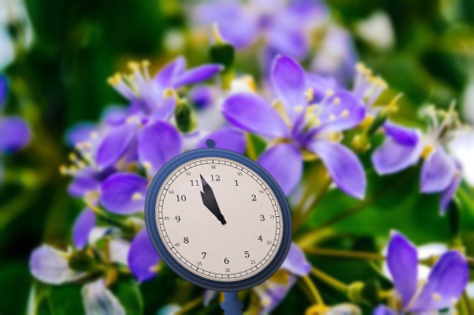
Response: 10:57
